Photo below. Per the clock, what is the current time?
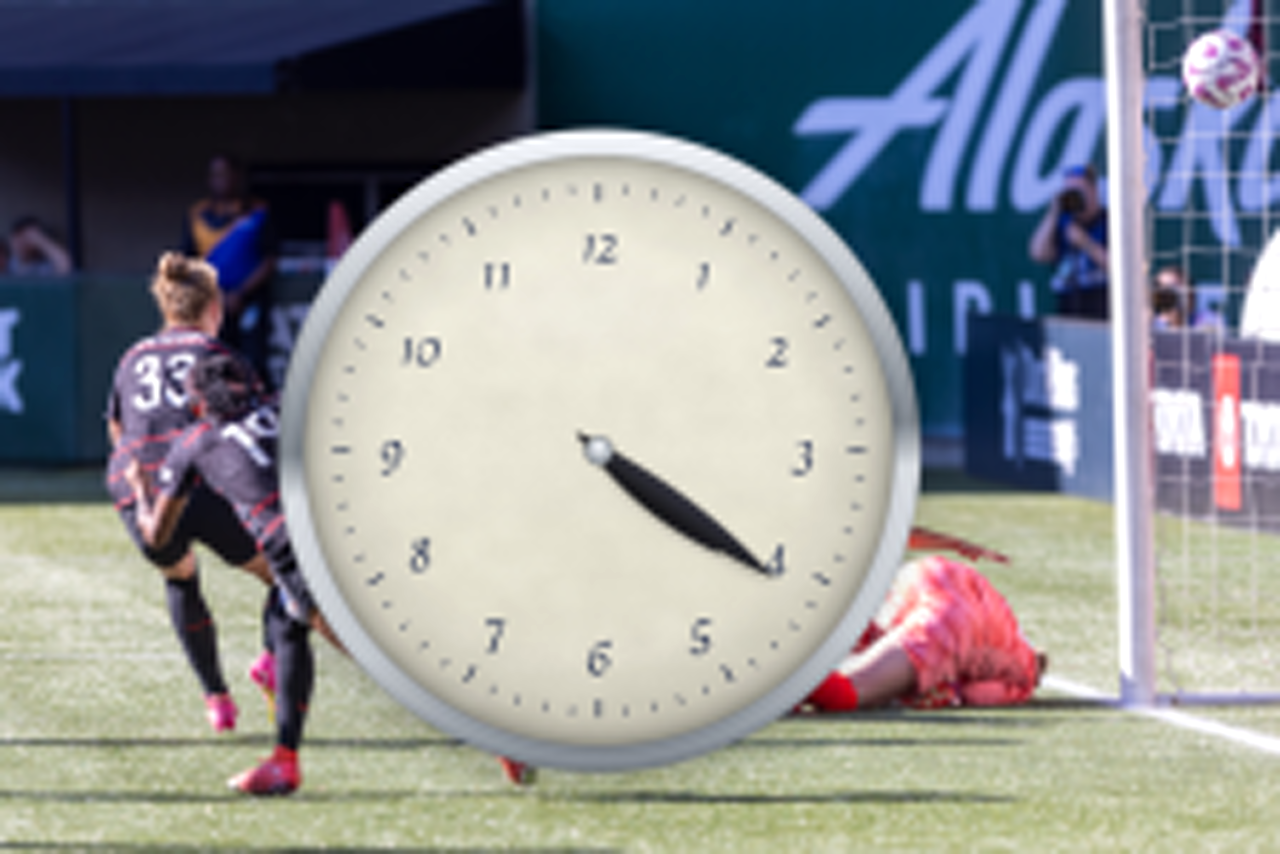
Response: 4:21
